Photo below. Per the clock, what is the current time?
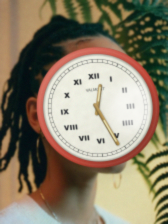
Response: 12:26
